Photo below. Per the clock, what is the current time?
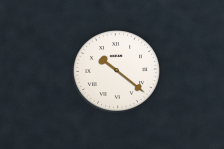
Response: 10:22
